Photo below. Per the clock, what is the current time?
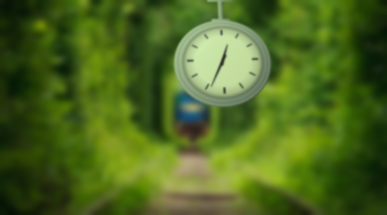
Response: 12:34
